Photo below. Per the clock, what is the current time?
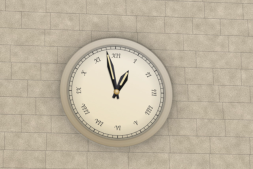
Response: 12:58
